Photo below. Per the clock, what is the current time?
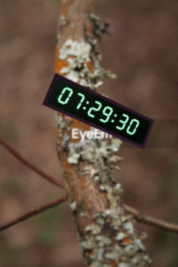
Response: 7:29:30
